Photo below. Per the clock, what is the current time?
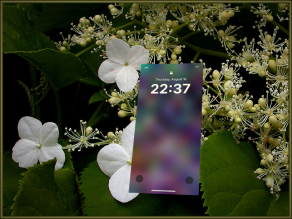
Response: 22:37
